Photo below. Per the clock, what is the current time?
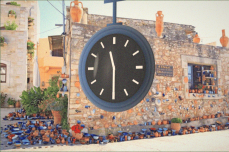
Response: 11:30
